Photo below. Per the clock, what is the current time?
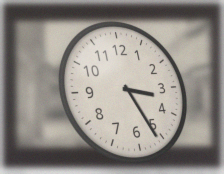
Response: 3:26
